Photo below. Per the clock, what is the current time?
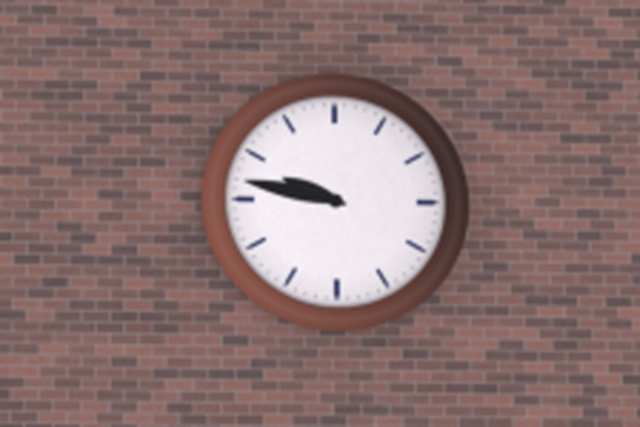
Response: 9:47
